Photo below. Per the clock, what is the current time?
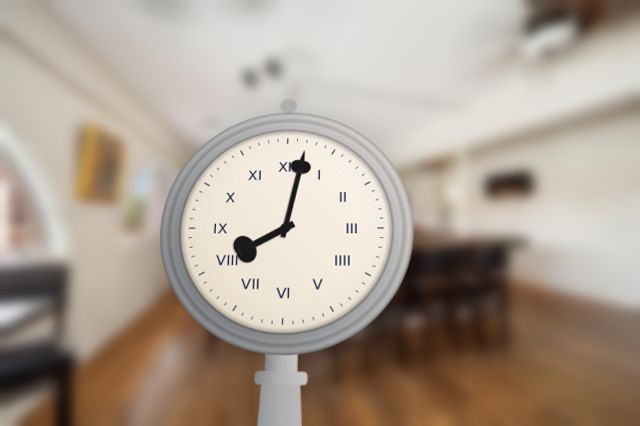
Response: 8:02
